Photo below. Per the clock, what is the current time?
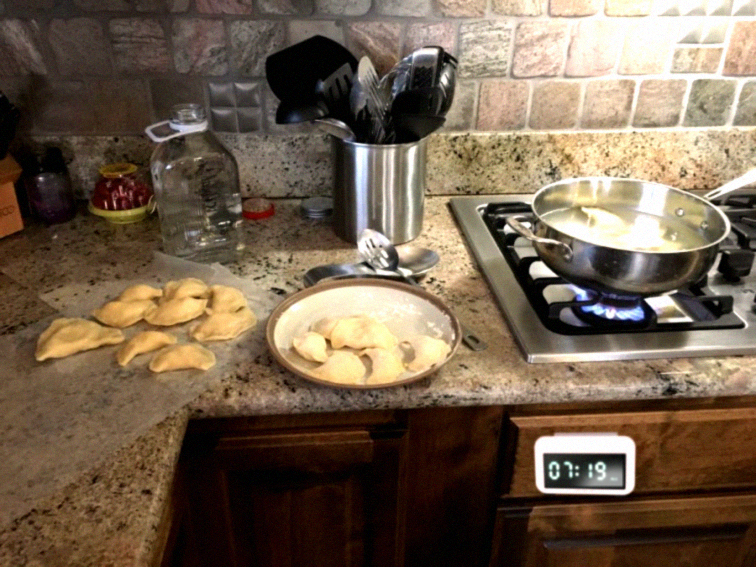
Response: 7:19
